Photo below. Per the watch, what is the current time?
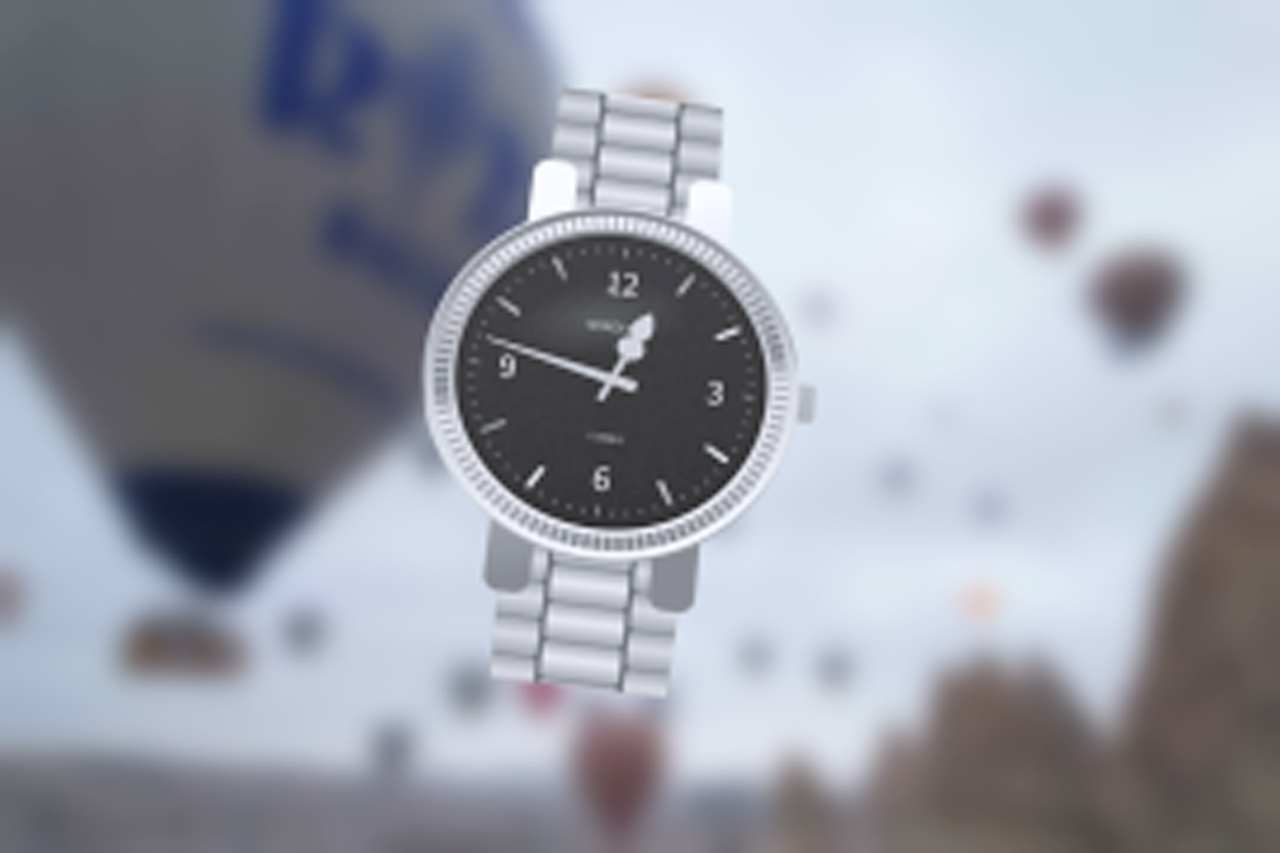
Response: 12:47
